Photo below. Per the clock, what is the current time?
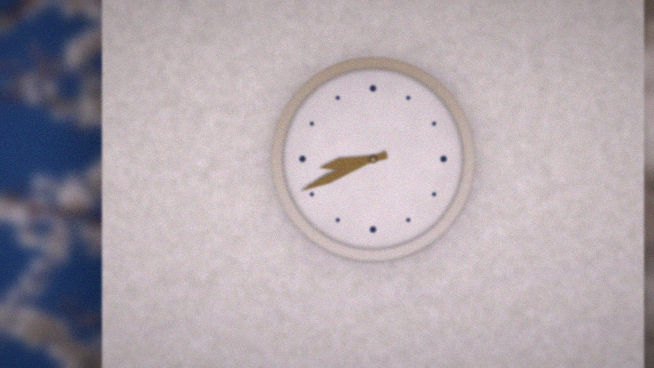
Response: 8:41
